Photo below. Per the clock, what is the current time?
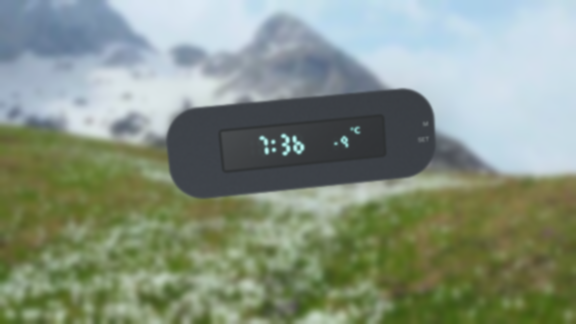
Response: 7:36
